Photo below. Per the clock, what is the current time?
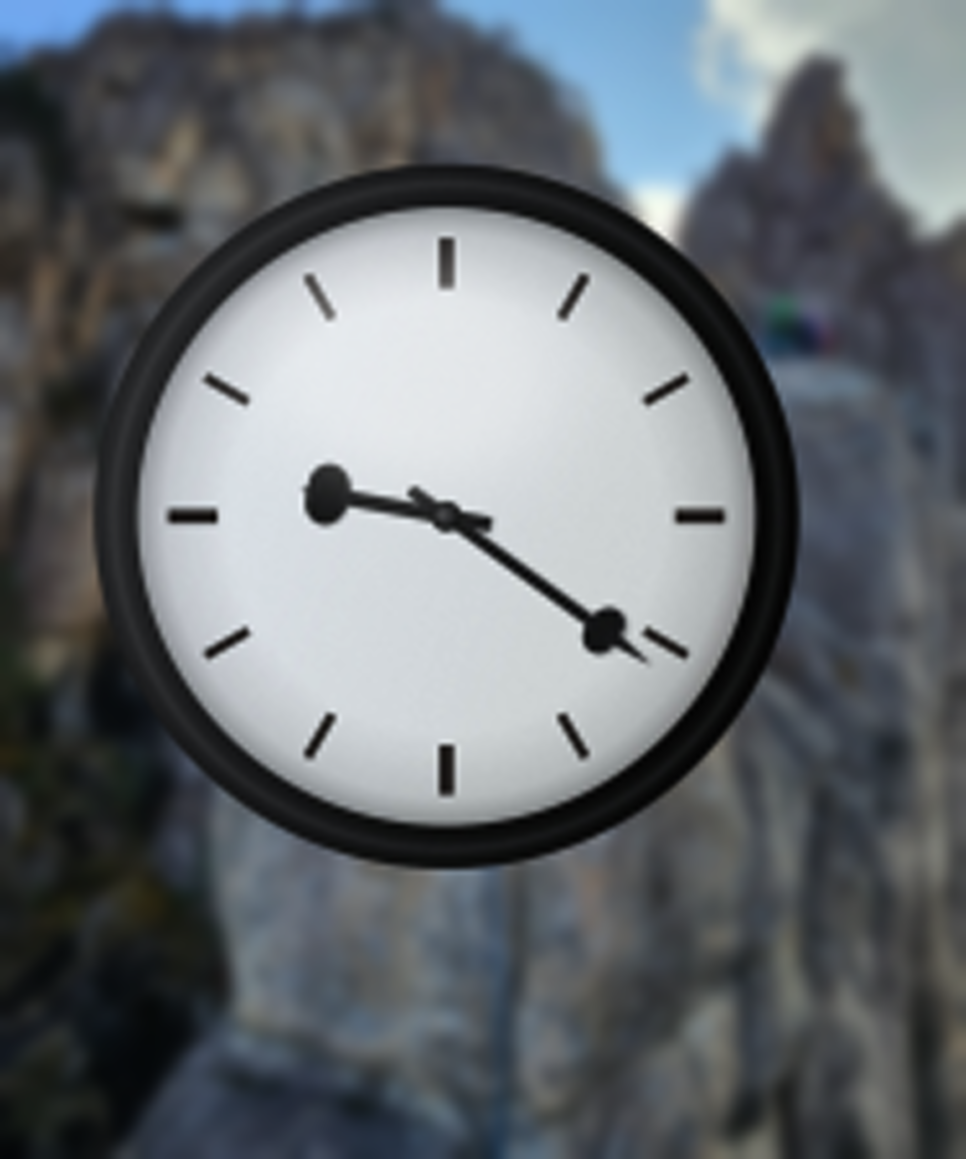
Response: 9:21
